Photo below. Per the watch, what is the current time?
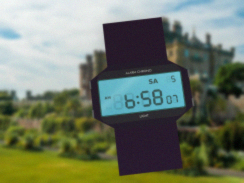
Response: 6:58
